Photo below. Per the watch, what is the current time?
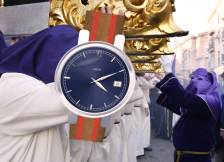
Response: 4:10
